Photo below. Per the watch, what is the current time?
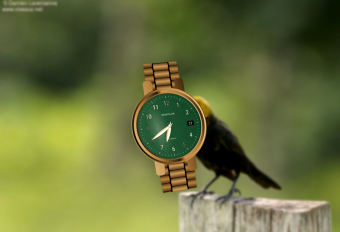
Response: 6:40
